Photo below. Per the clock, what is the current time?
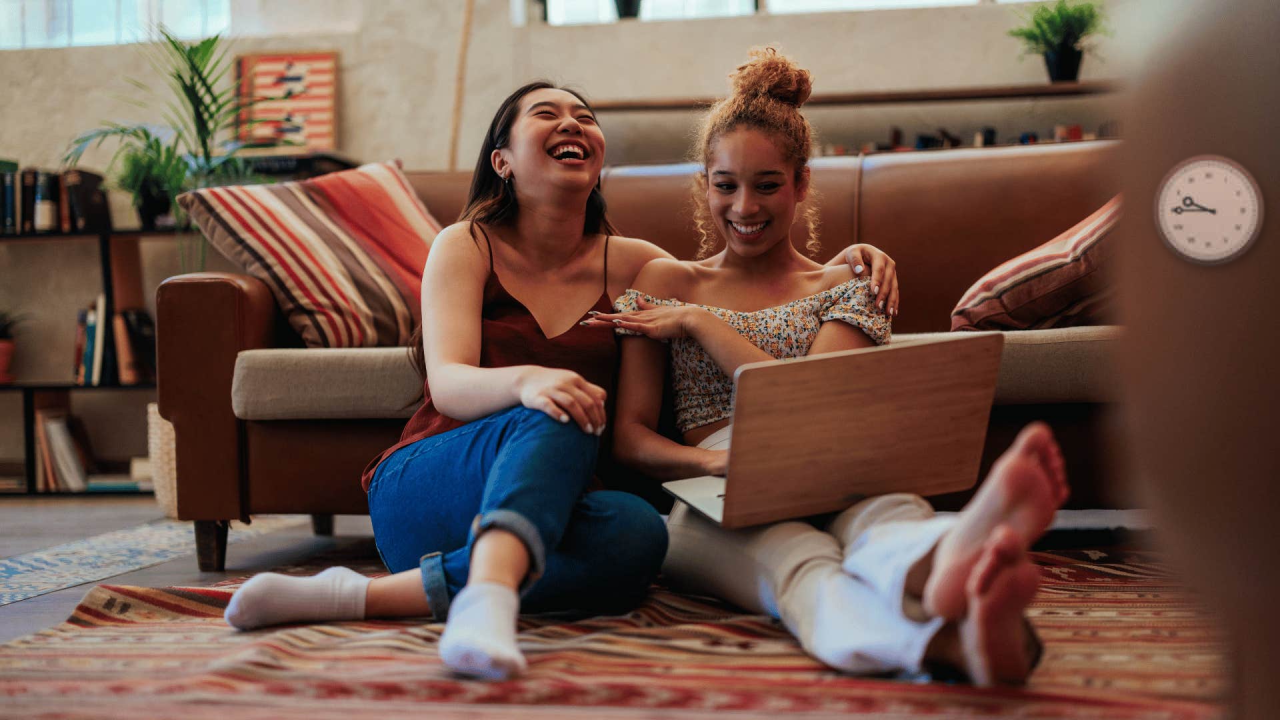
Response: 9:45
